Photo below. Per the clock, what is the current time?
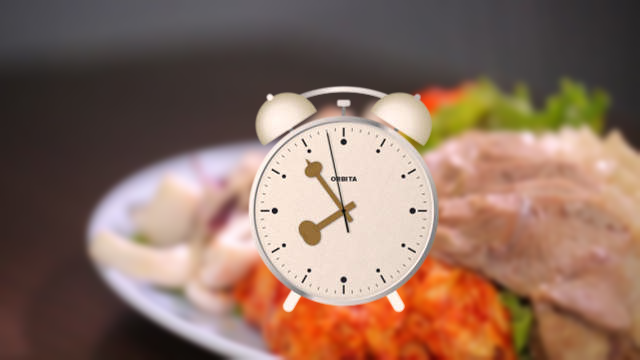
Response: 7:53:58
